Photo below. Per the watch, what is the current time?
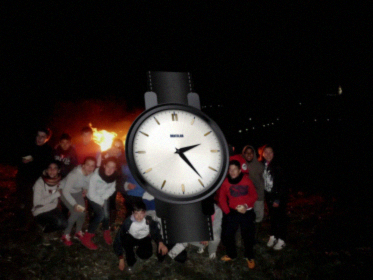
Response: 2:24
